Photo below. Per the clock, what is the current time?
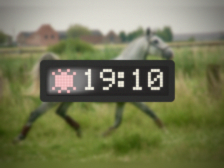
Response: 19:10
